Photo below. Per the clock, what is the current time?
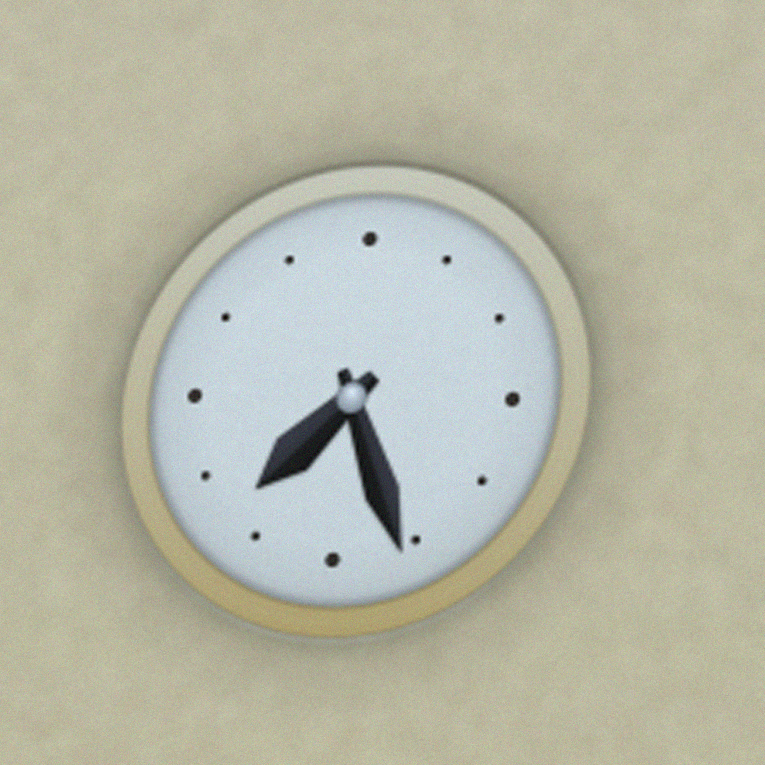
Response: 7:26
